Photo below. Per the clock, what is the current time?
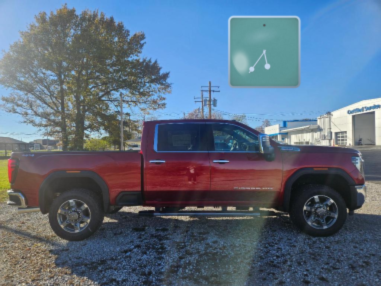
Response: 5:36
